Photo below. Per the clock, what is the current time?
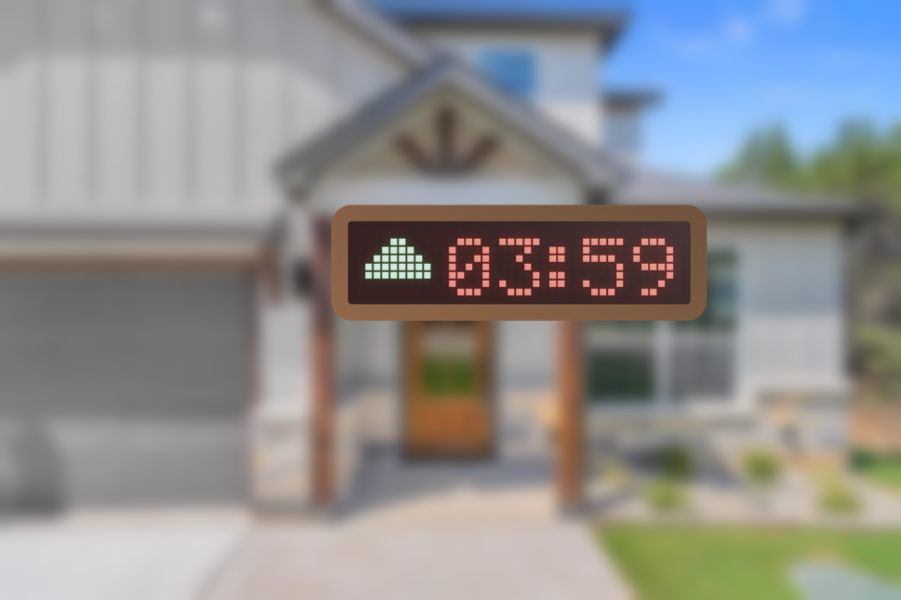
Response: 3:59
